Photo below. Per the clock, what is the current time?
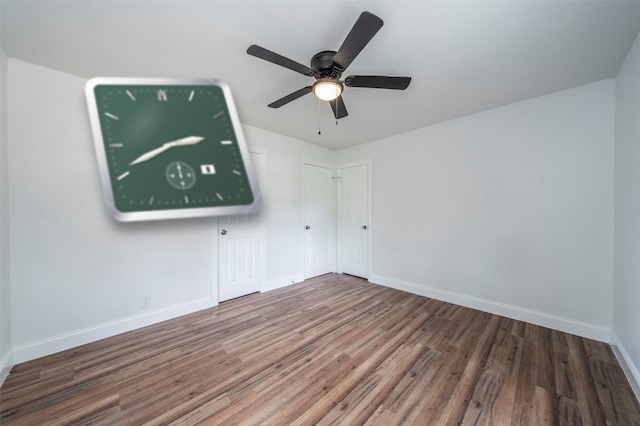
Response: 2:41
